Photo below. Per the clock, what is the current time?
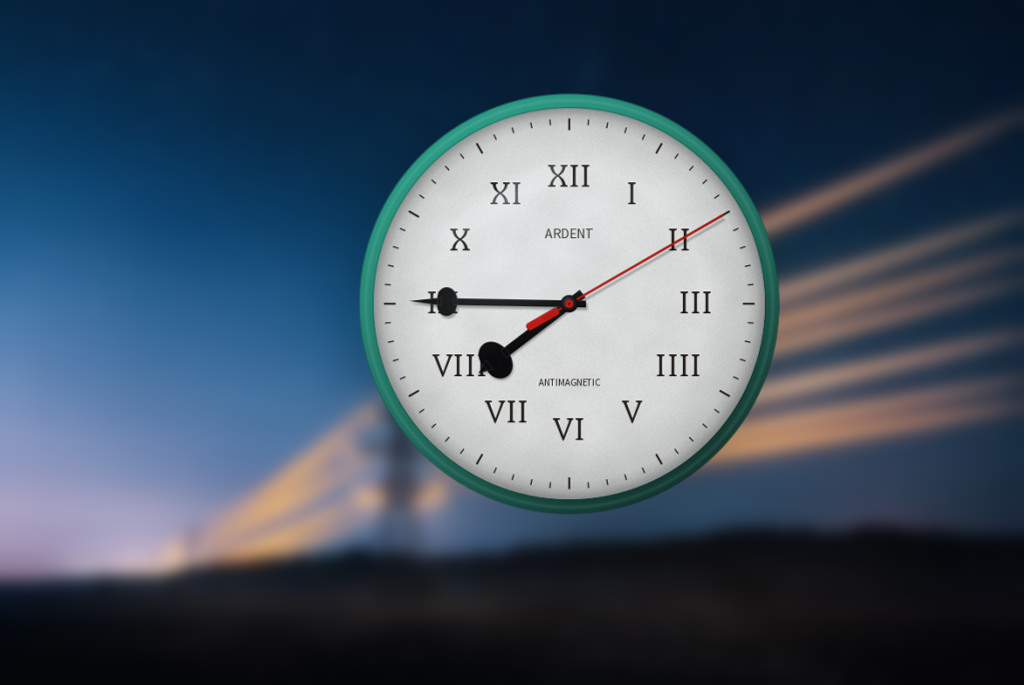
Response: 7:45:10
